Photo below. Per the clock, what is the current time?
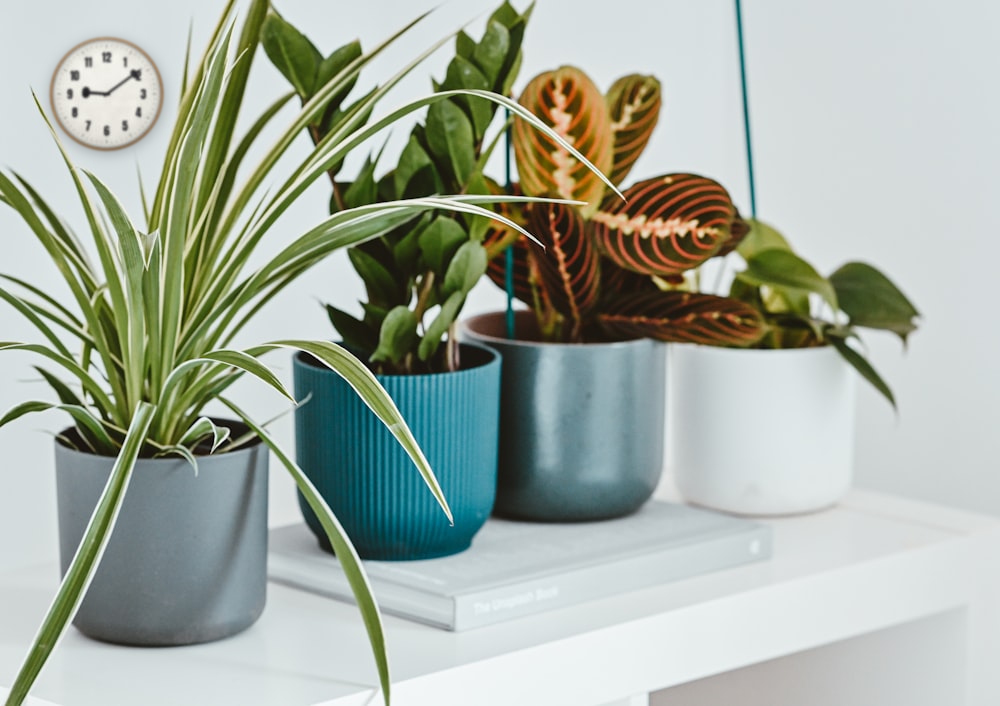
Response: 9:09
